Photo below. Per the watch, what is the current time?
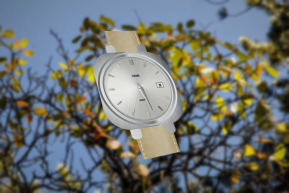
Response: 5:28
